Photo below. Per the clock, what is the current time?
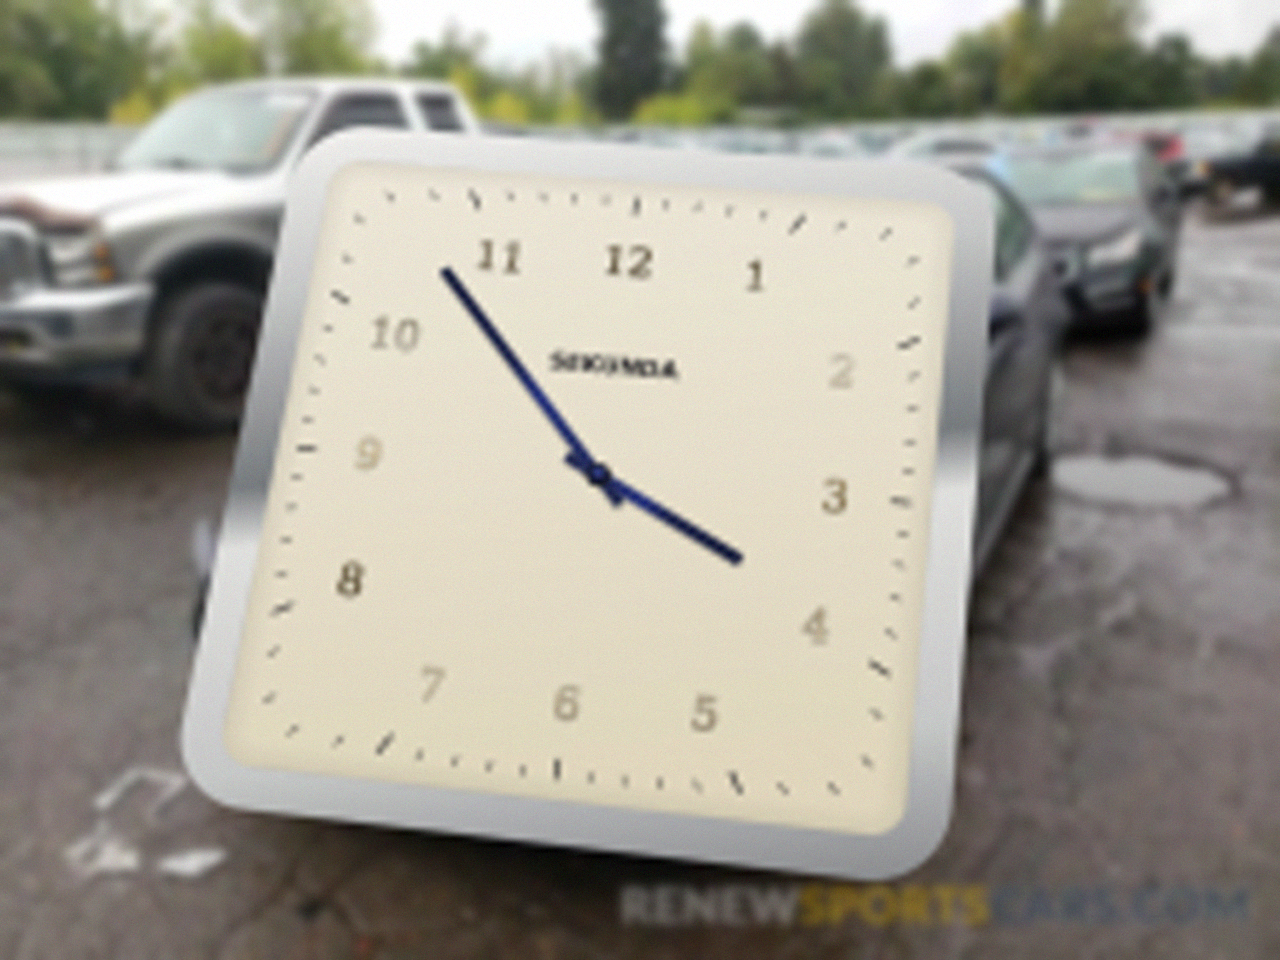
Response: 3:53
